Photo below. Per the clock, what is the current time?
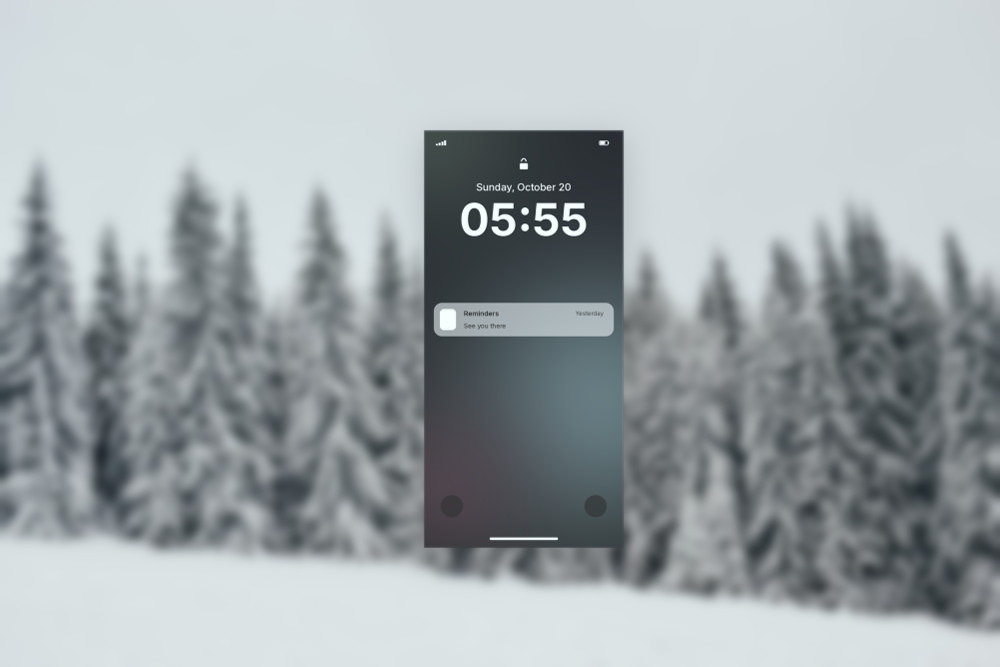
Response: 5:55
